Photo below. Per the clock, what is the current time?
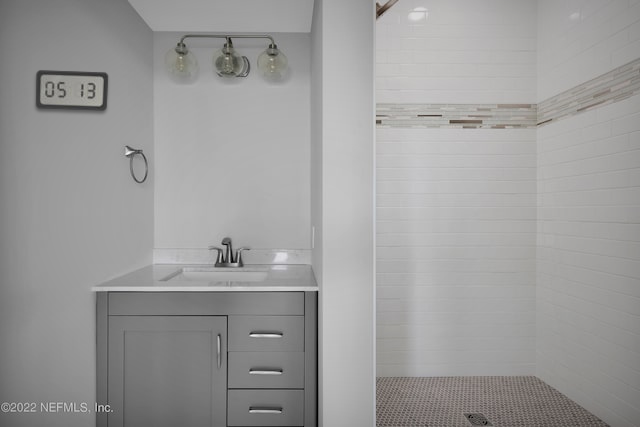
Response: 5:13
